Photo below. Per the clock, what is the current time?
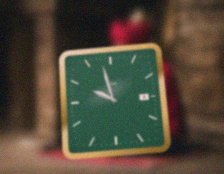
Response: 9:58
